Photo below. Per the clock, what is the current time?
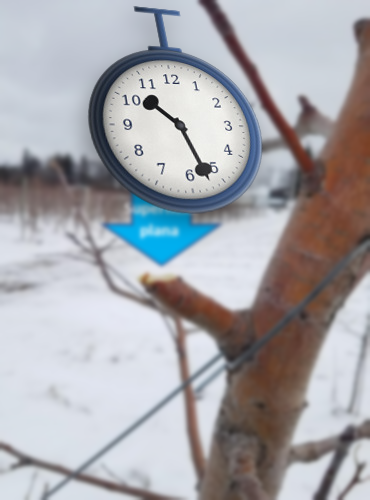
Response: 10:27
